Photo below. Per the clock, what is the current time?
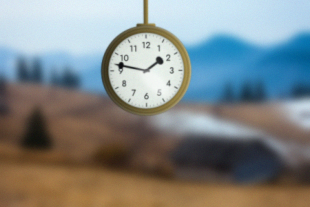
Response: 1:47
